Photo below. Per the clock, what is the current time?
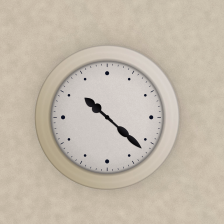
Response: 10:22
